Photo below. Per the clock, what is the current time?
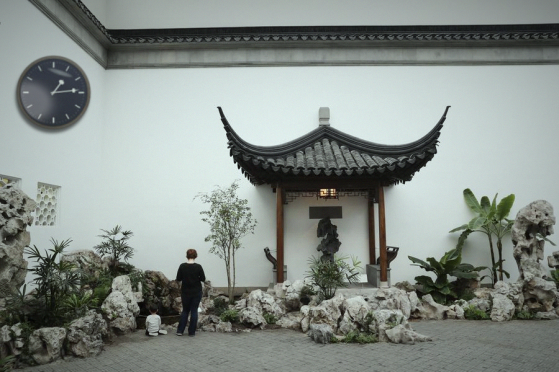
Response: 1:14
